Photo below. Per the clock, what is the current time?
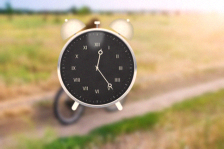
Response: 12:24
